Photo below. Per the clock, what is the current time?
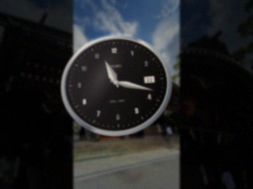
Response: 11:18
